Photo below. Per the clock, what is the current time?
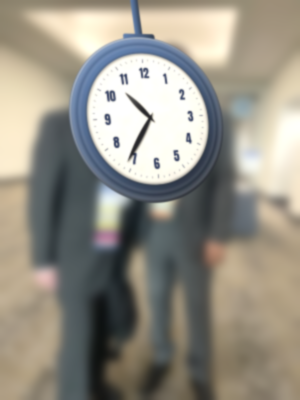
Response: 10:36
